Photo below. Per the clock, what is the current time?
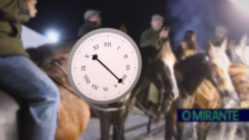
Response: 10:22
